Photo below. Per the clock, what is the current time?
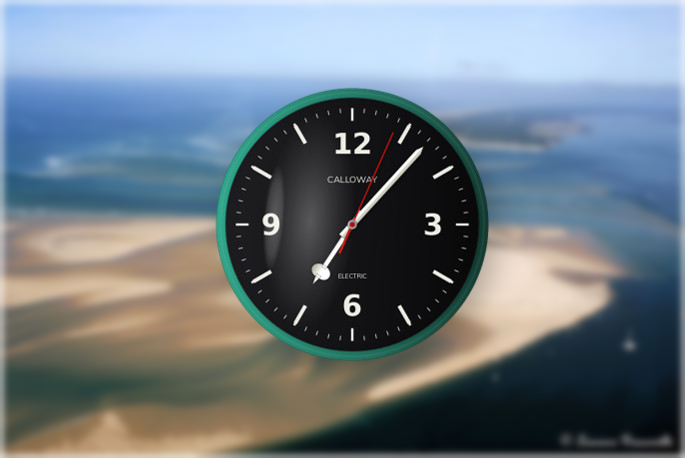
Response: 7:07:04
